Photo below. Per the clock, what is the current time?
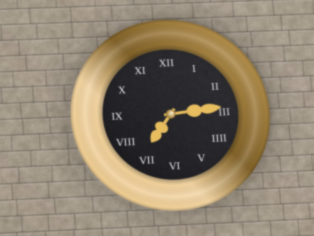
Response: 7:14
